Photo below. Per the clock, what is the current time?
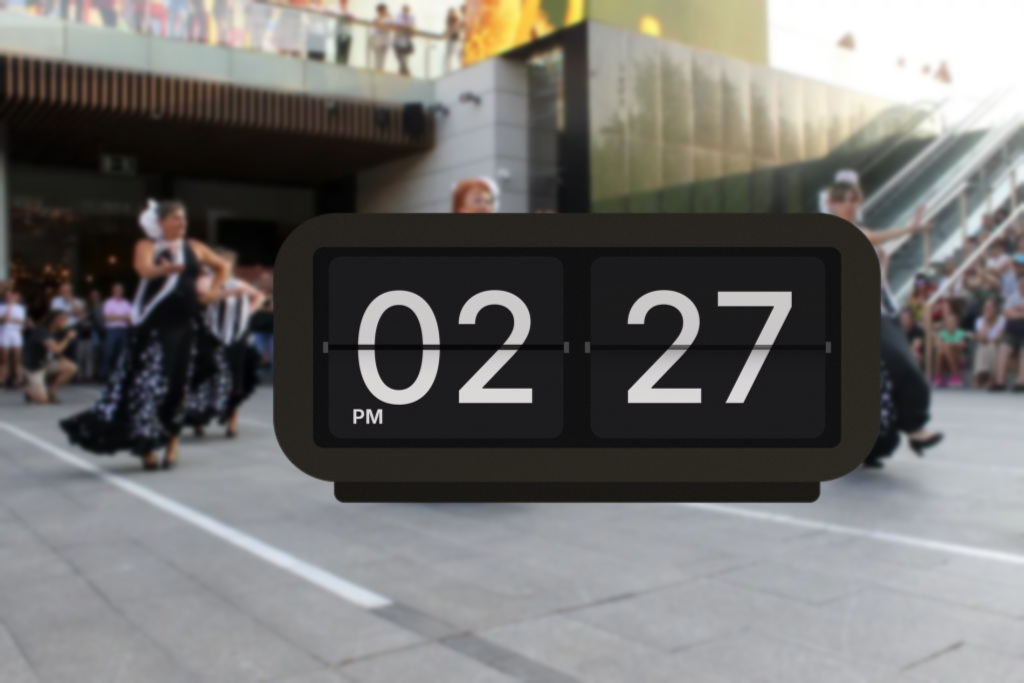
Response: 2:27
